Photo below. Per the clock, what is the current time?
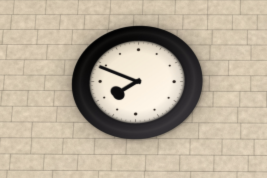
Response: 7:49
